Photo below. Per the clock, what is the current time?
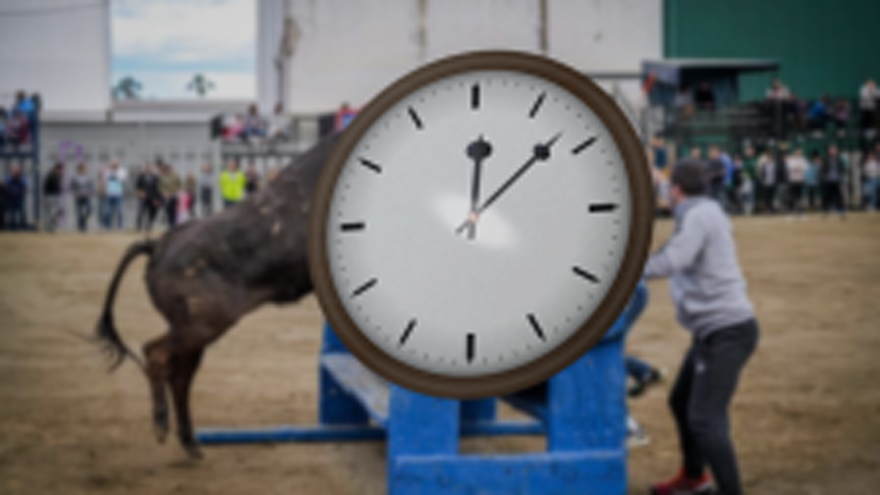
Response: 12:08
